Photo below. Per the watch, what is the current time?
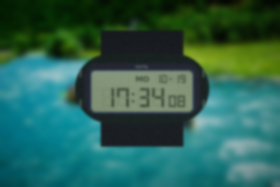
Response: 17:34:08
